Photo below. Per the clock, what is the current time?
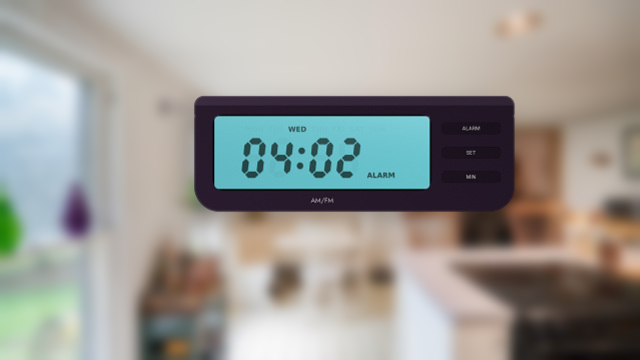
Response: 4:02
